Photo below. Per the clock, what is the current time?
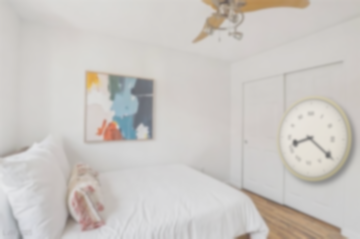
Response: 8:21
